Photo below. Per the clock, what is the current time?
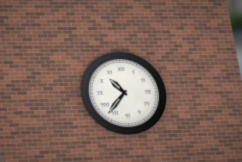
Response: 10:37
